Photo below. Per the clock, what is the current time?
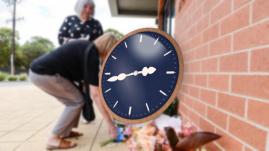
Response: 2:43
